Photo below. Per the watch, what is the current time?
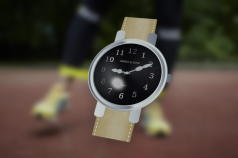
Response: 9:10
